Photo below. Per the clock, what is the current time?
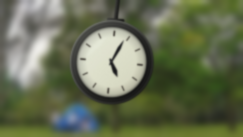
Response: 5:04
